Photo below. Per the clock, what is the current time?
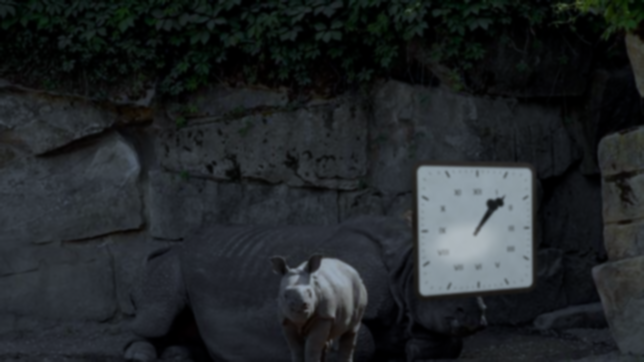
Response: 1:07
